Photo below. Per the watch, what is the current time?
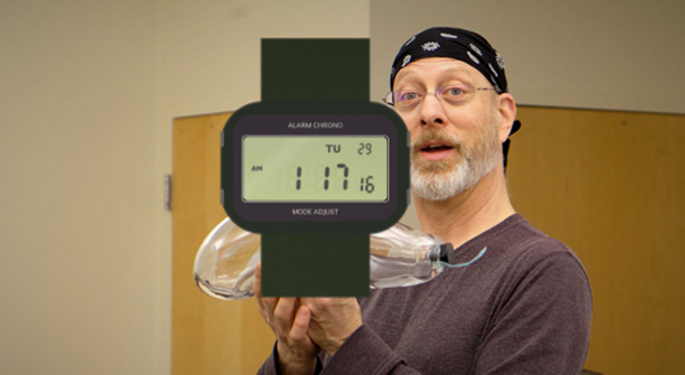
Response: 1:17:16
